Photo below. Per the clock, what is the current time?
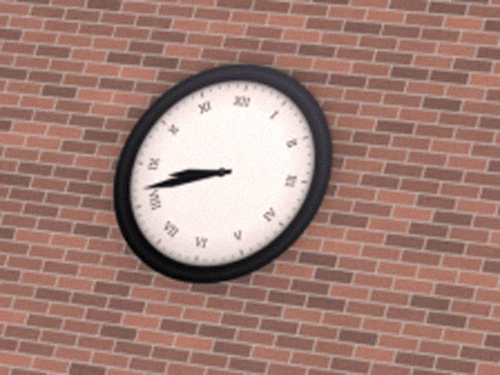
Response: 8:42
